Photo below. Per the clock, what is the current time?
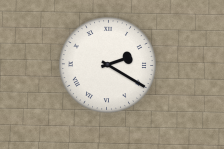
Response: 2:20
